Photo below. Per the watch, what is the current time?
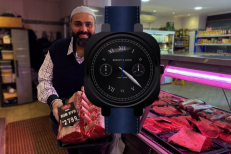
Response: 4:22
